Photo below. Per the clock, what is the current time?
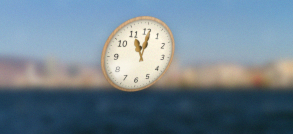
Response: 11:01
